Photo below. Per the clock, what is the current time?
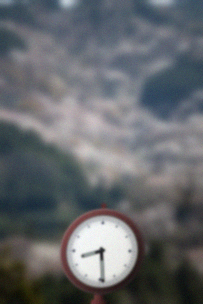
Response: 8:29
